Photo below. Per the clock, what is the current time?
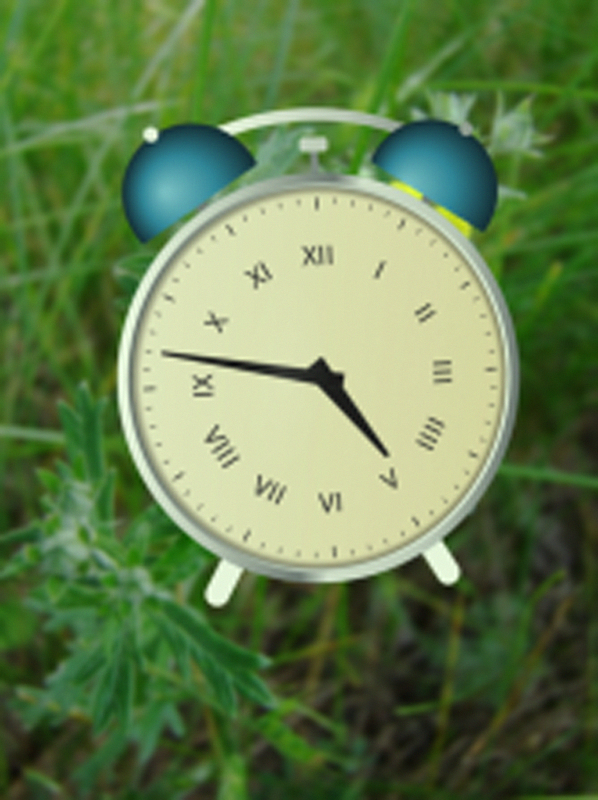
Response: 4:47
